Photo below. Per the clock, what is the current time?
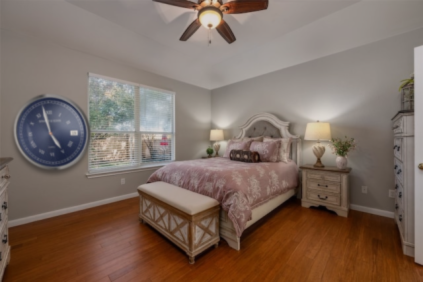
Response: 4:58
